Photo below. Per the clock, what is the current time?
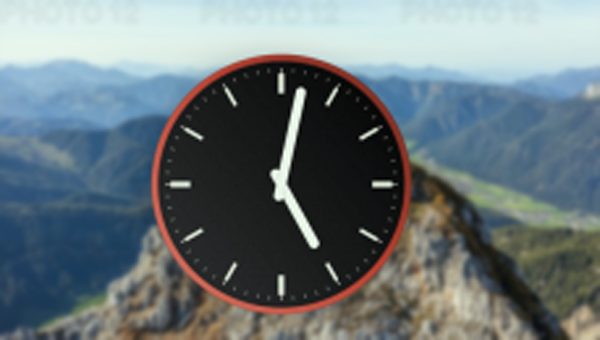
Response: 5:02
